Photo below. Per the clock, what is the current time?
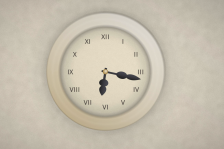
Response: 6:17
